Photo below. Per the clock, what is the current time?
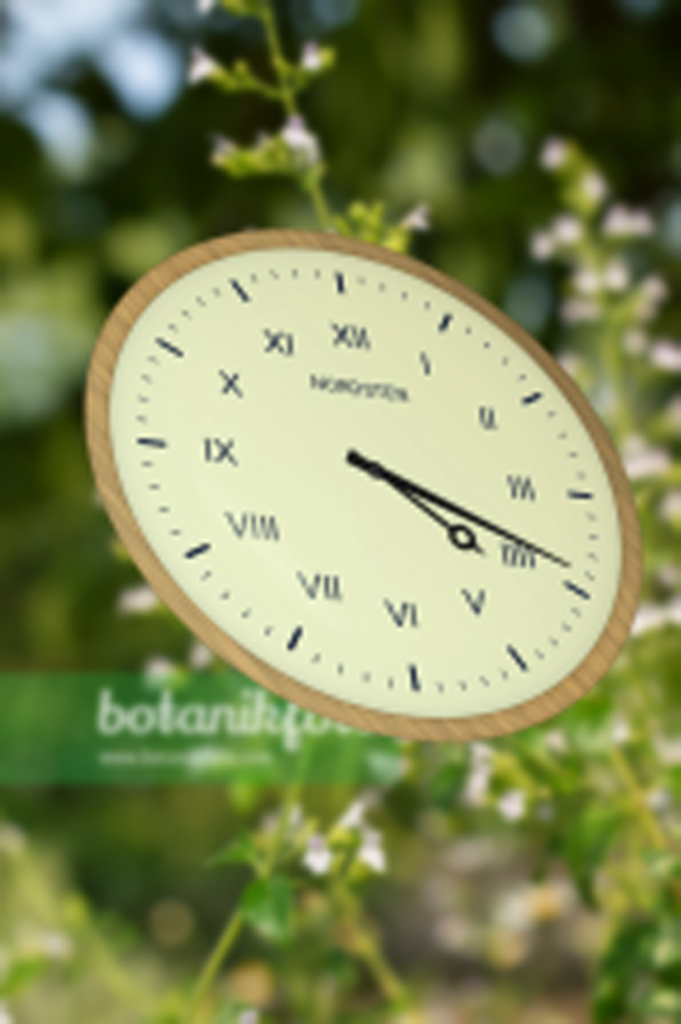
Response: 4:19
